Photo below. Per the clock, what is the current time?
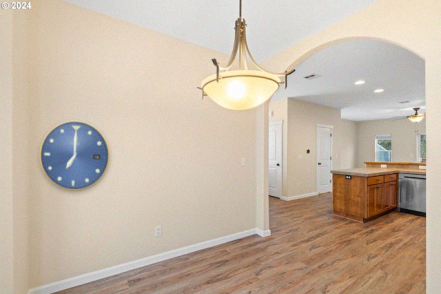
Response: 7:00
